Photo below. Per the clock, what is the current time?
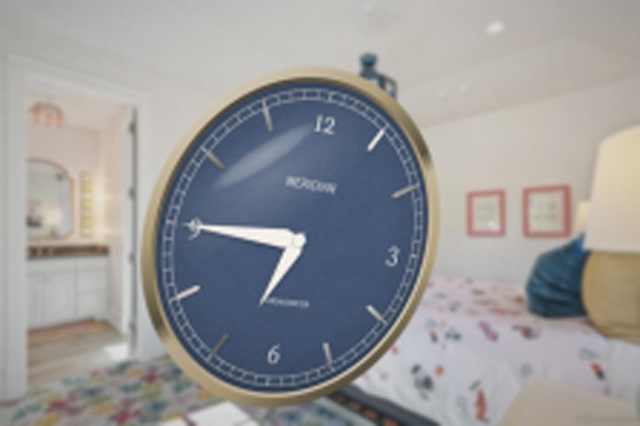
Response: 6:45
